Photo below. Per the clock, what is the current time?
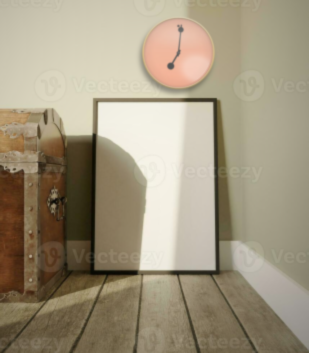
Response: 7:01
